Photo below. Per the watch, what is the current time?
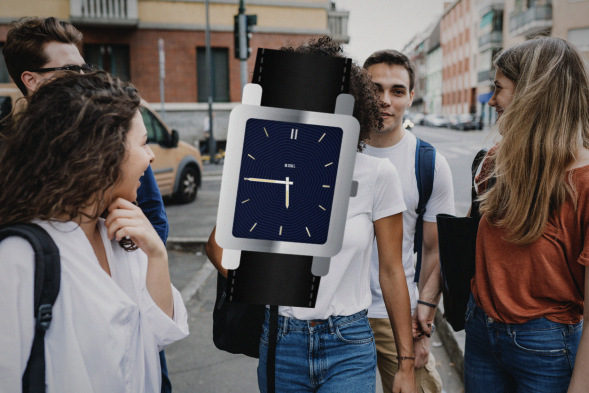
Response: 5:45
